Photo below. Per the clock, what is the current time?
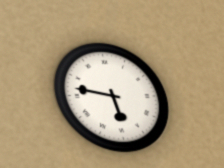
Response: 5:47
